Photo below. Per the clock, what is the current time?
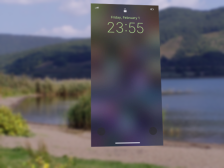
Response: 23:55
